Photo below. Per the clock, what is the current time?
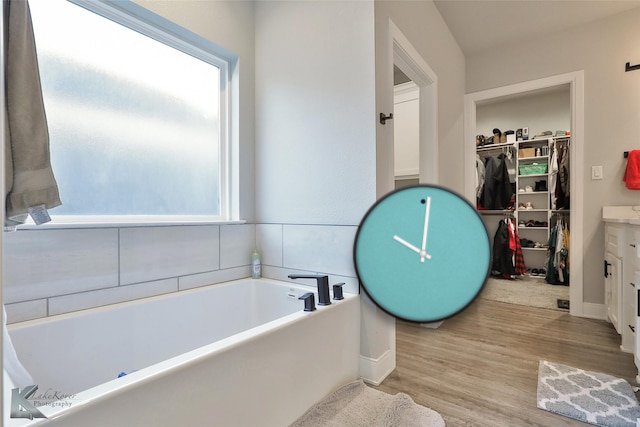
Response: 10:01
